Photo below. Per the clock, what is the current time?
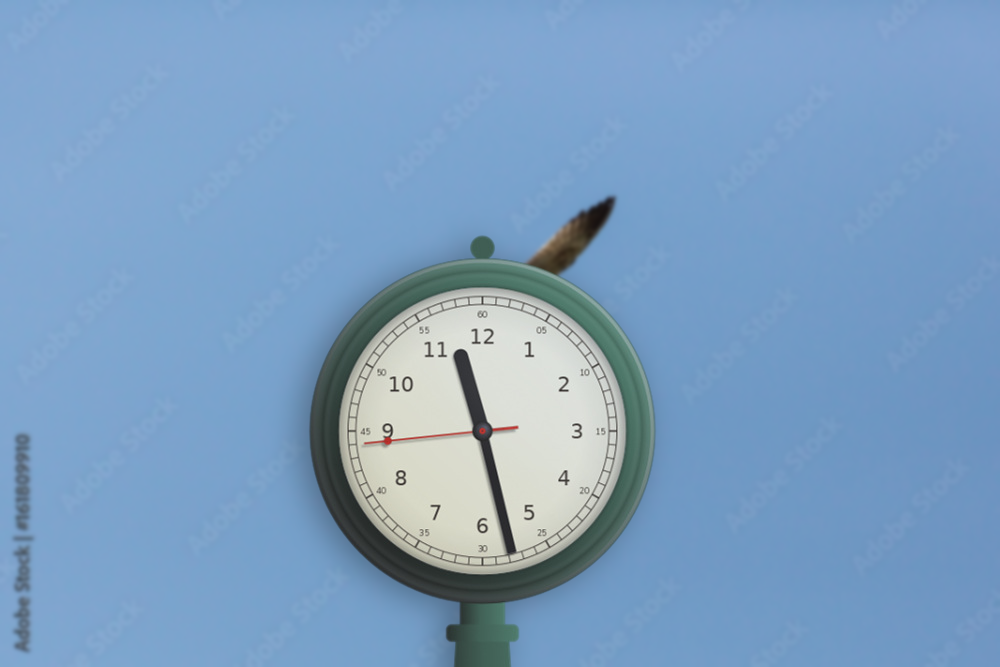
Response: 11:27:44
